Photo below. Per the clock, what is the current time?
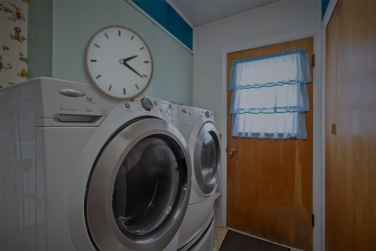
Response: 2:21
